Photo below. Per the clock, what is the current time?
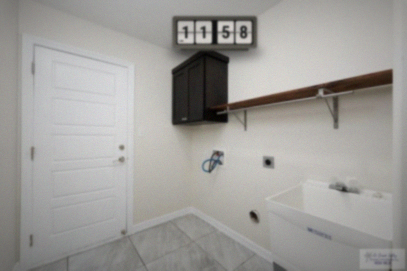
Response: 11:58
